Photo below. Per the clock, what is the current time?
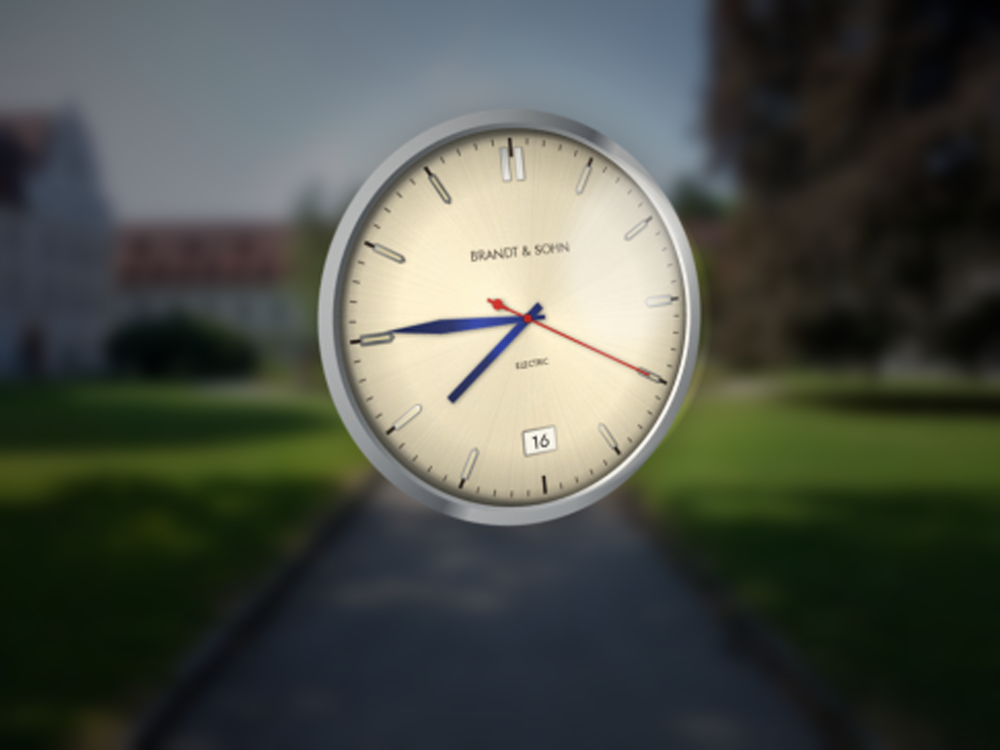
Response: 7:45:20
